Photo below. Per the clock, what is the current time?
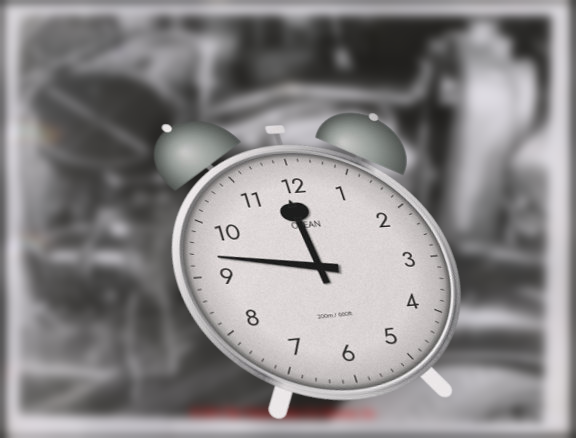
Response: 11:47
